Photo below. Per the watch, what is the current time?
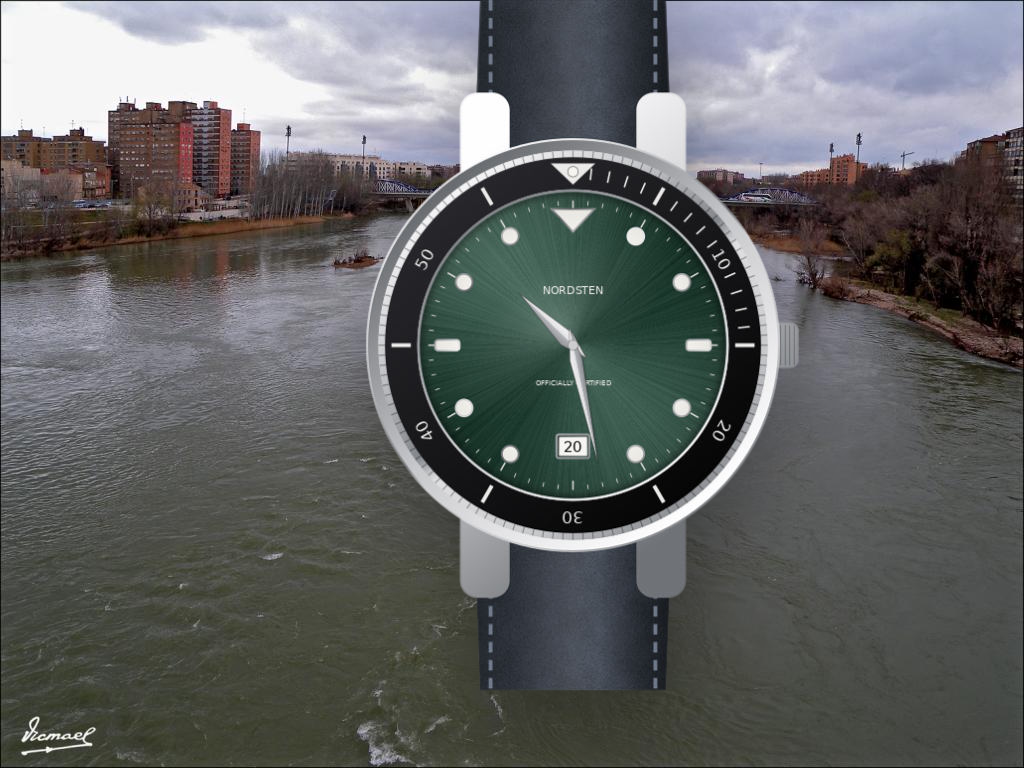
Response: 10:28
